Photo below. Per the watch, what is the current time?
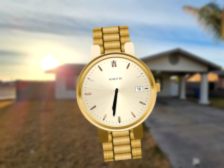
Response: 6:32
